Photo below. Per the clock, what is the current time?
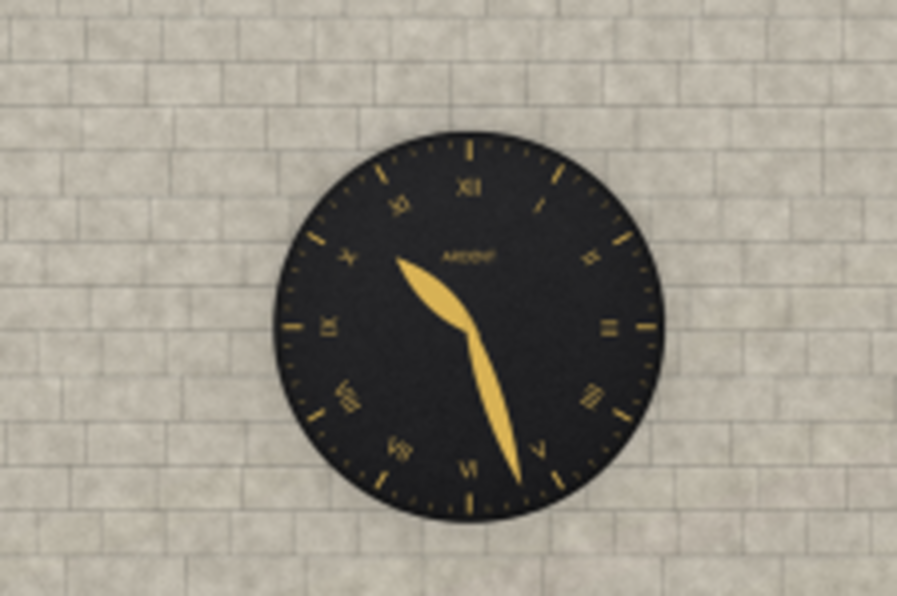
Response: 10:27
